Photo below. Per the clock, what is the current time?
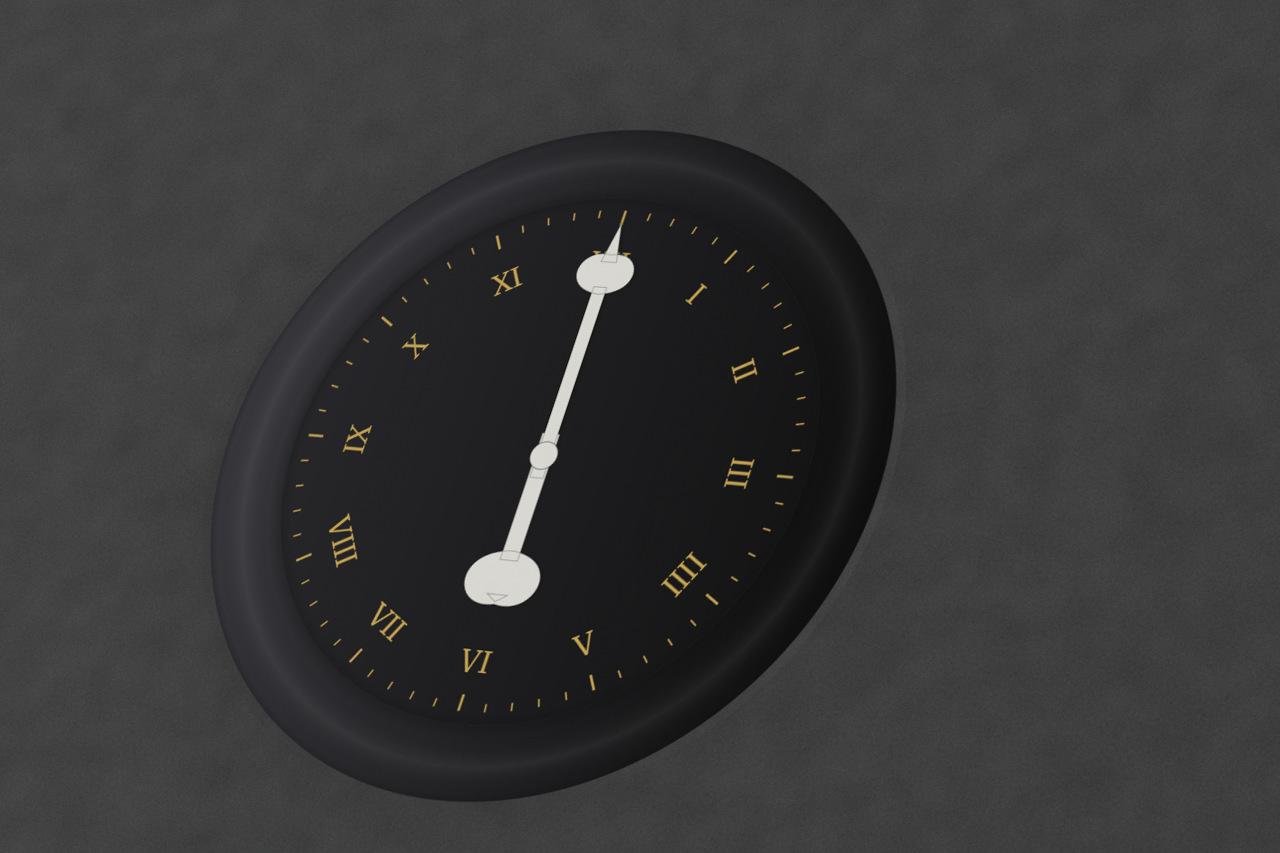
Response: 6:00
